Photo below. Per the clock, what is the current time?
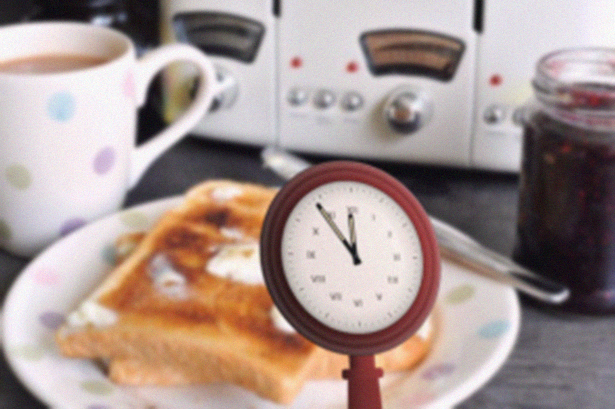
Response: 11:54
